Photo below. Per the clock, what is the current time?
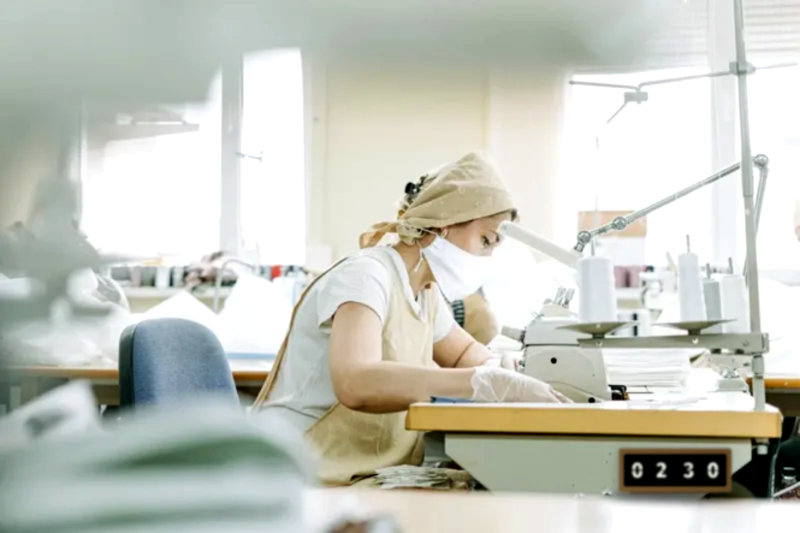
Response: 2:30
